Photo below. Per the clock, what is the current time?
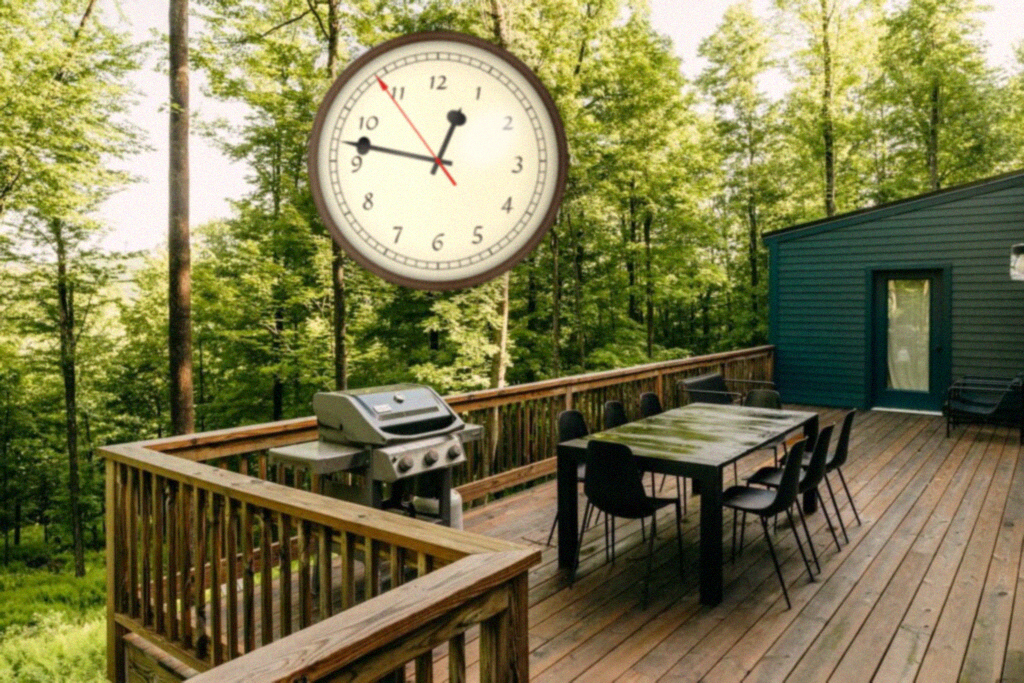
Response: 12:46:54
